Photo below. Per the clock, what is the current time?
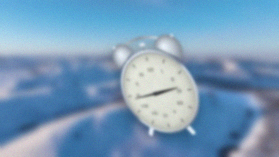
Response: 2:44
